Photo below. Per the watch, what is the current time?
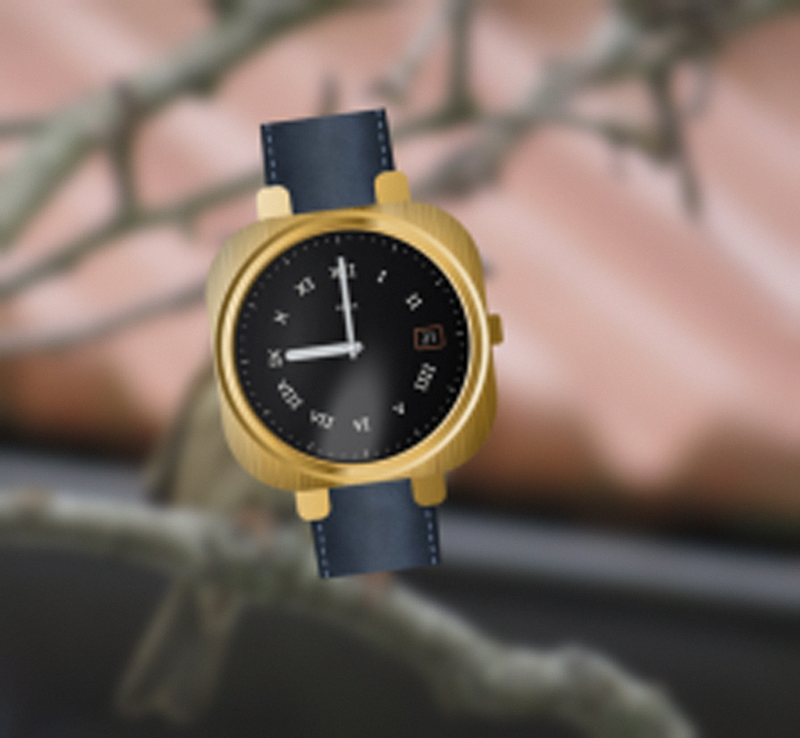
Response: 9:00
